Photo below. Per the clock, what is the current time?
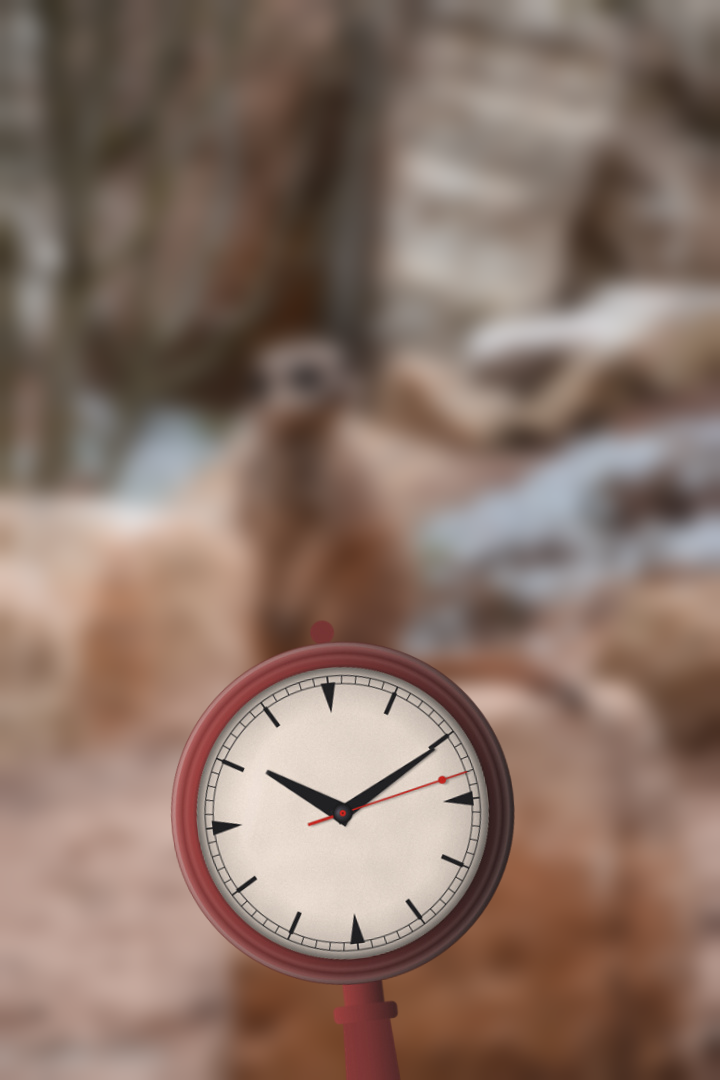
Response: 10:10:13
